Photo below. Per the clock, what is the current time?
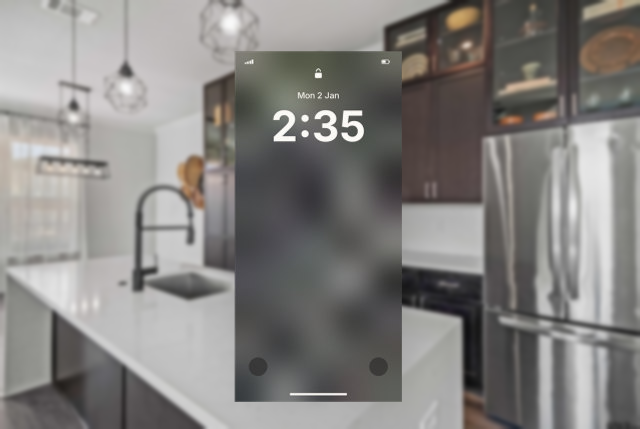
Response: 2:35
